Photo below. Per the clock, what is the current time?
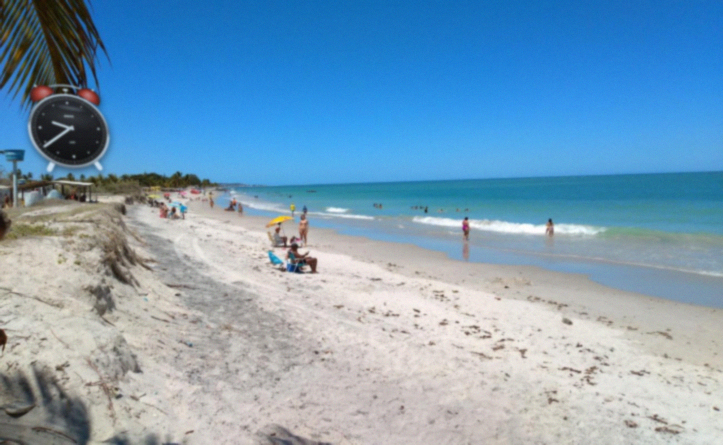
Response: 9:39
